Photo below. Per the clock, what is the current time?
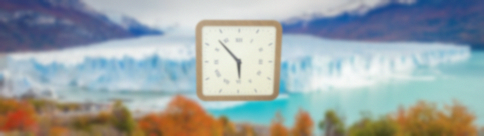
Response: 5:53
